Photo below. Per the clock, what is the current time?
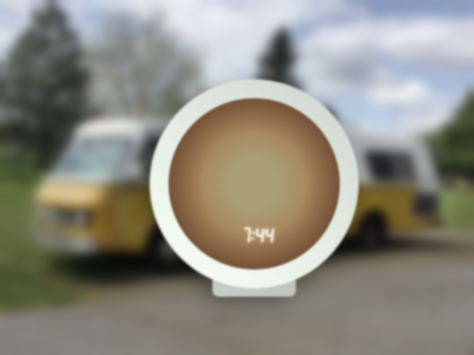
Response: 7:44
